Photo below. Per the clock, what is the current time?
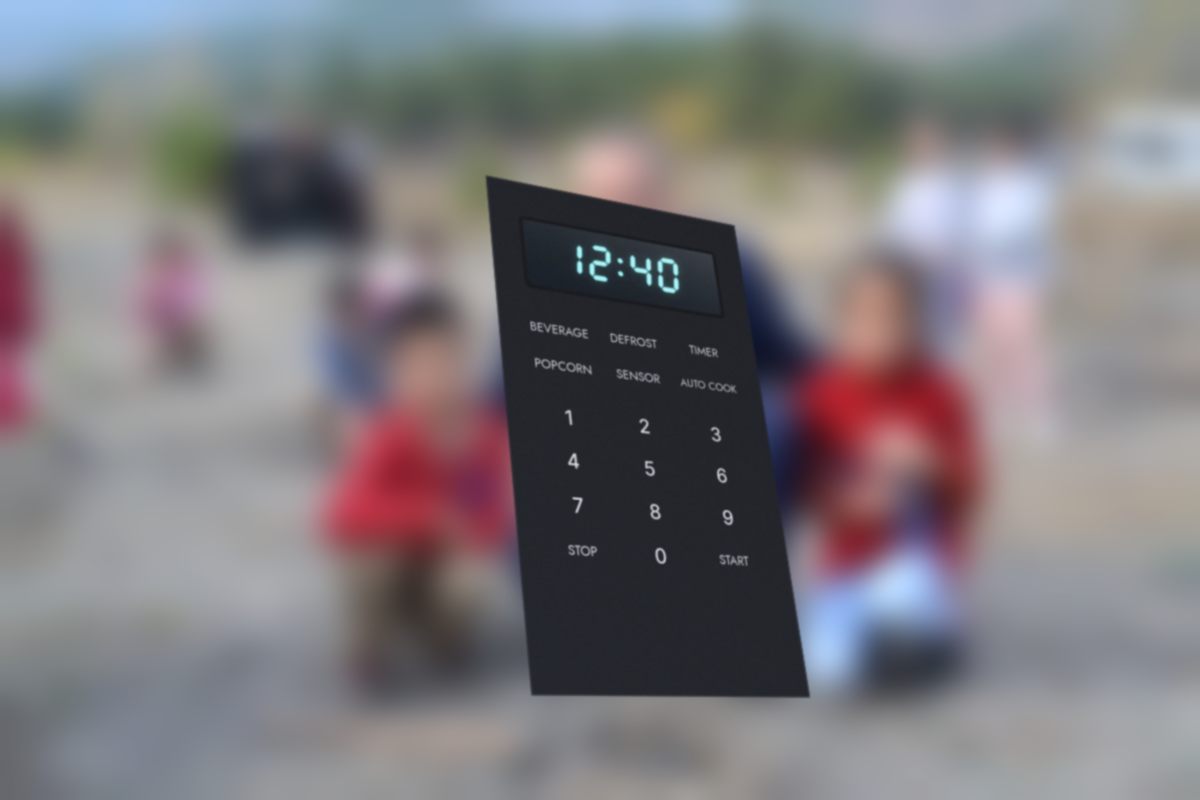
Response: 12:40
